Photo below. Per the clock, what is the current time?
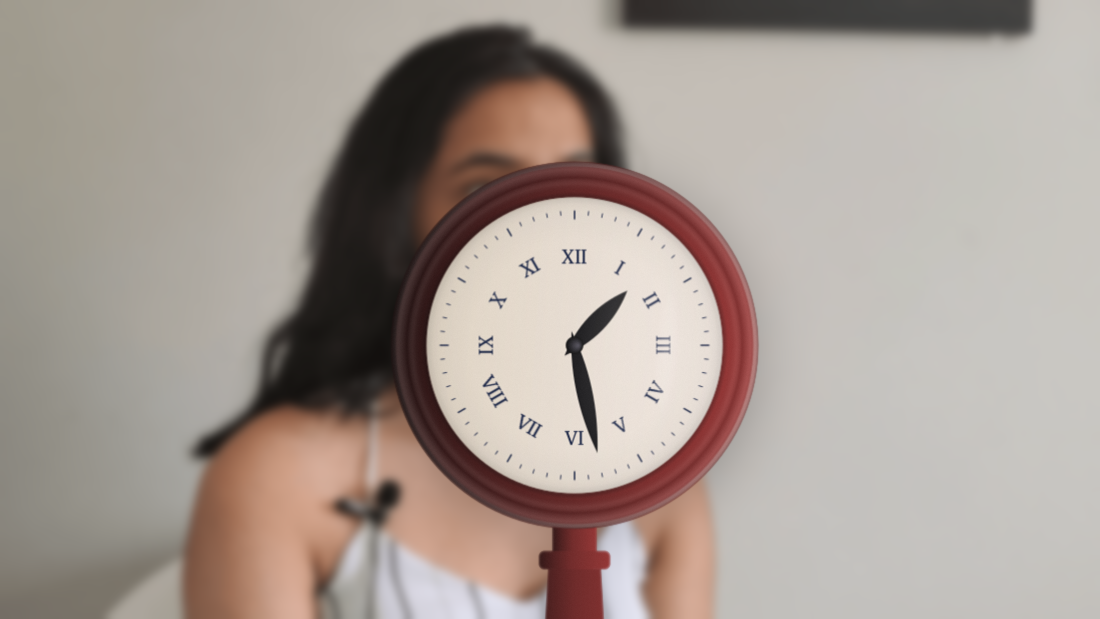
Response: 1:28
